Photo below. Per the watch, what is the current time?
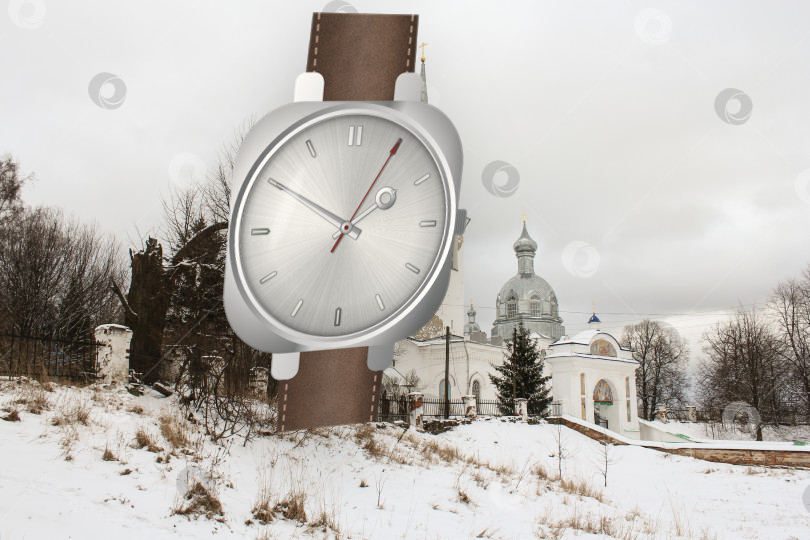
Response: 1:50:05
